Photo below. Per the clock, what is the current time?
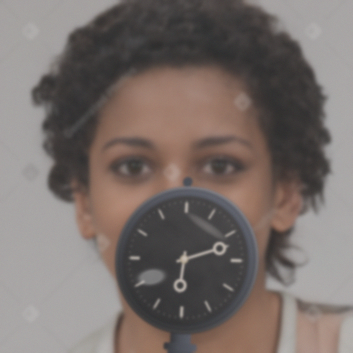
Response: 6:12
